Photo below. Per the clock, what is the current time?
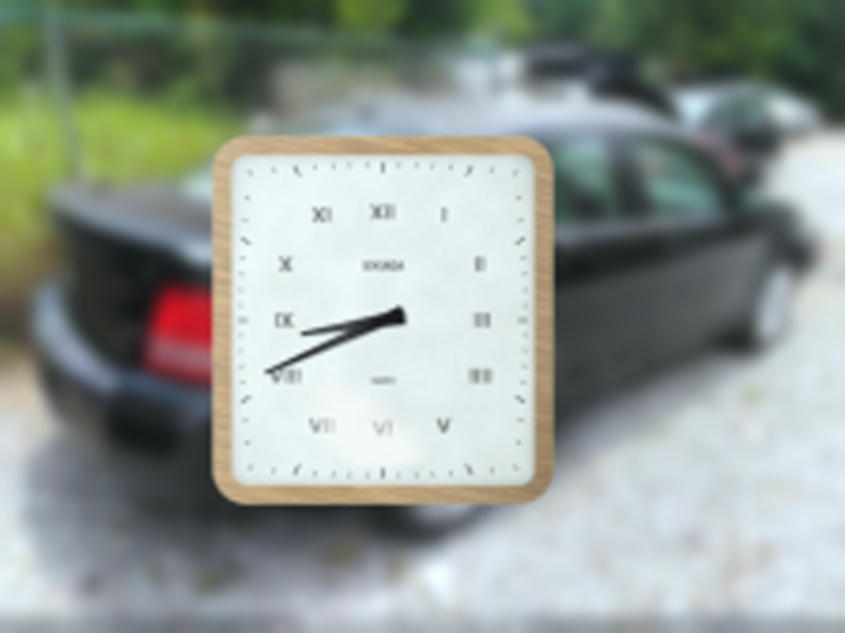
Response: 8:41
